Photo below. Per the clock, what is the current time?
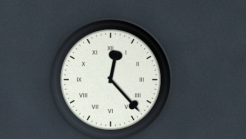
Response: 12:23
